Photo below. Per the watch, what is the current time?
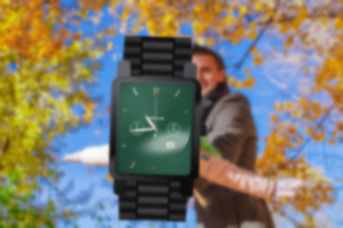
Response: 10:44
